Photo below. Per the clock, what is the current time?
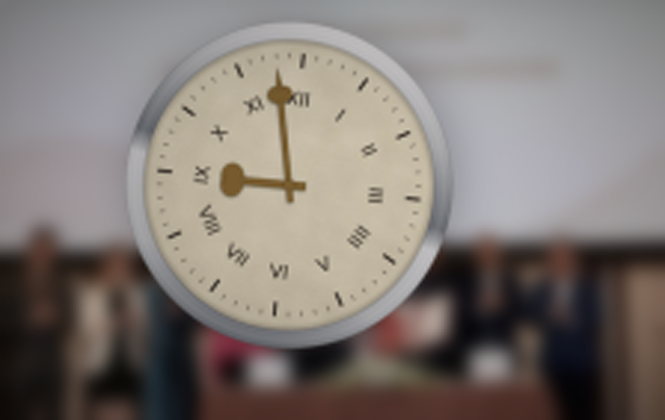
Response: 8:58
